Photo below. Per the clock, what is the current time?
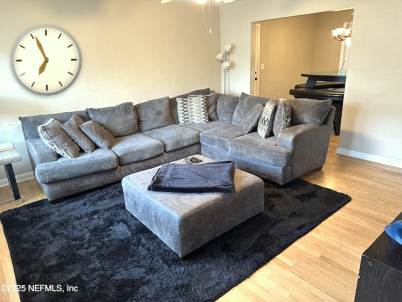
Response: 6:56
